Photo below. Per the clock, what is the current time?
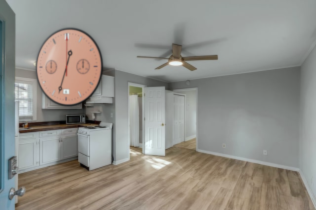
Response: 12:33
